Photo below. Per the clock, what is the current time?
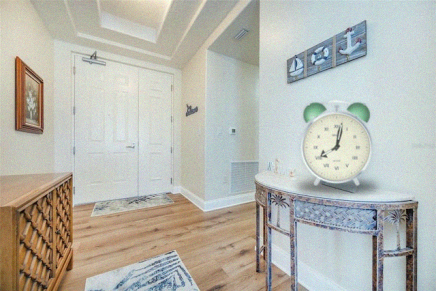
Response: 8:02
